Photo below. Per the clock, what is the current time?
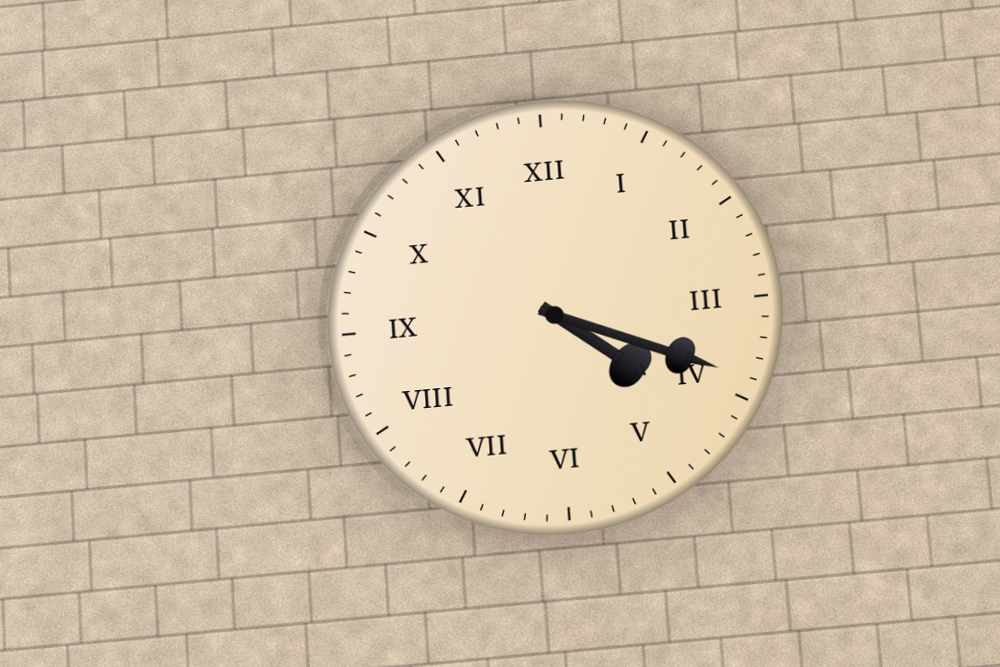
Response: 4:19
